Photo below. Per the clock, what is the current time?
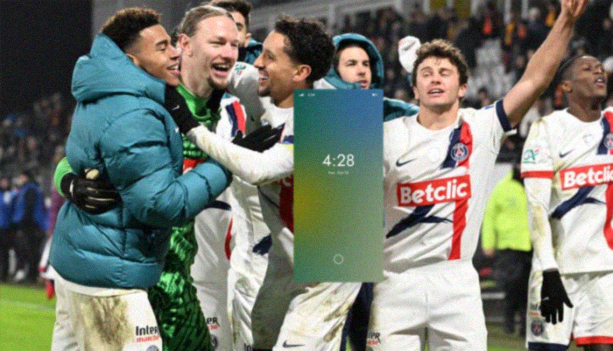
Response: 4:28
